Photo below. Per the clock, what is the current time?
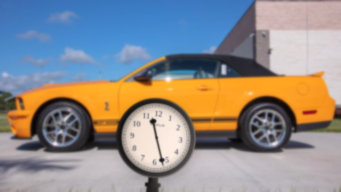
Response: 11:27
